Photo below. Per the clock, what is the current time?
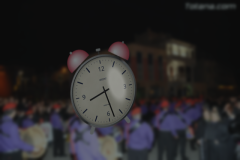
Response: 8:28
